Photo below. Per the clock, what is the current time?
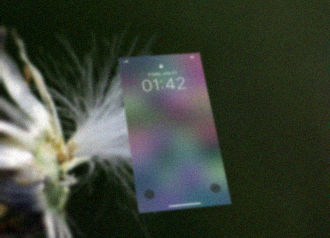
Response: 1:42
